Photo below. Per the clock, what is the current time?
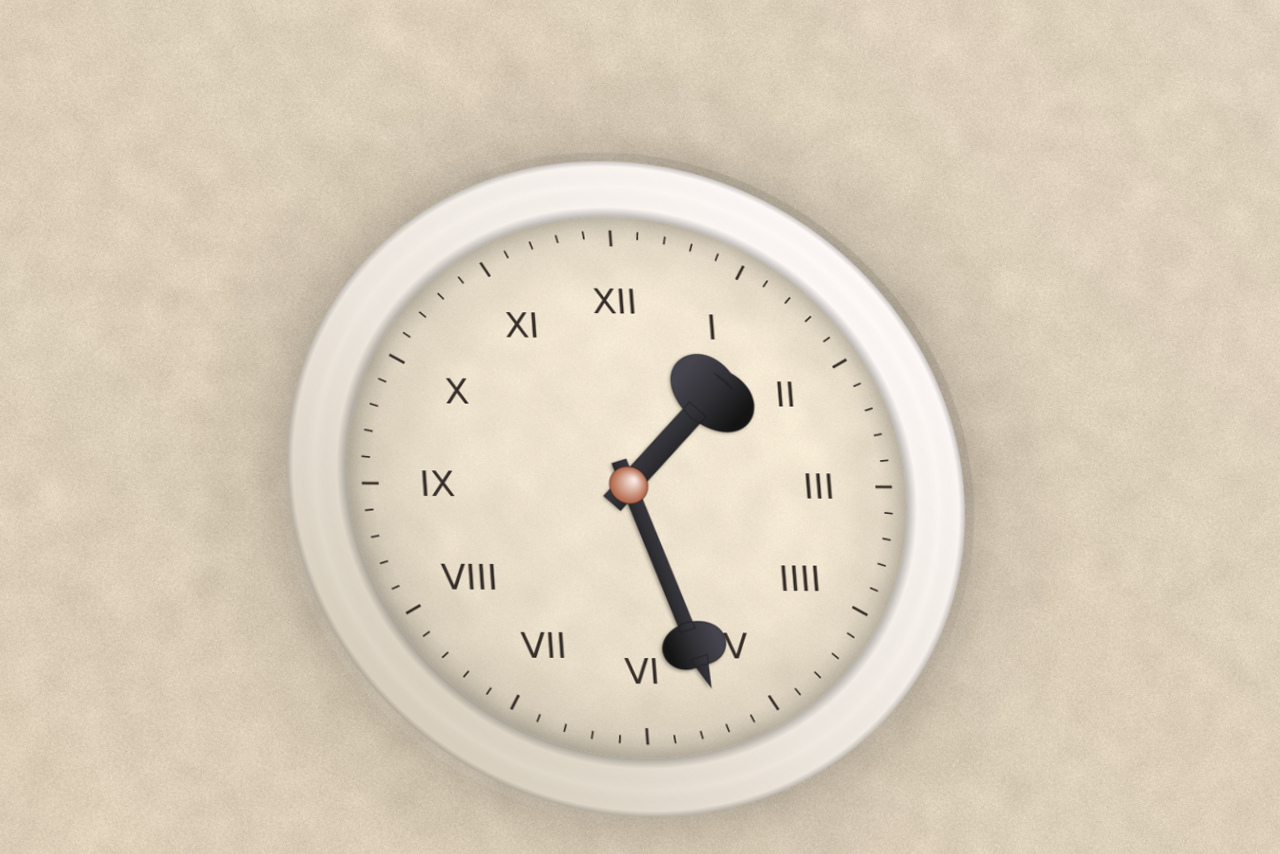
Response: 1:27
